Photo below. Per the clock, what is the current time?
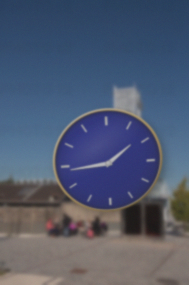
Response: 1:44
